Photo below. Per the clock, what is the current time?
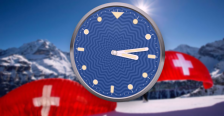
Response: 3:13
